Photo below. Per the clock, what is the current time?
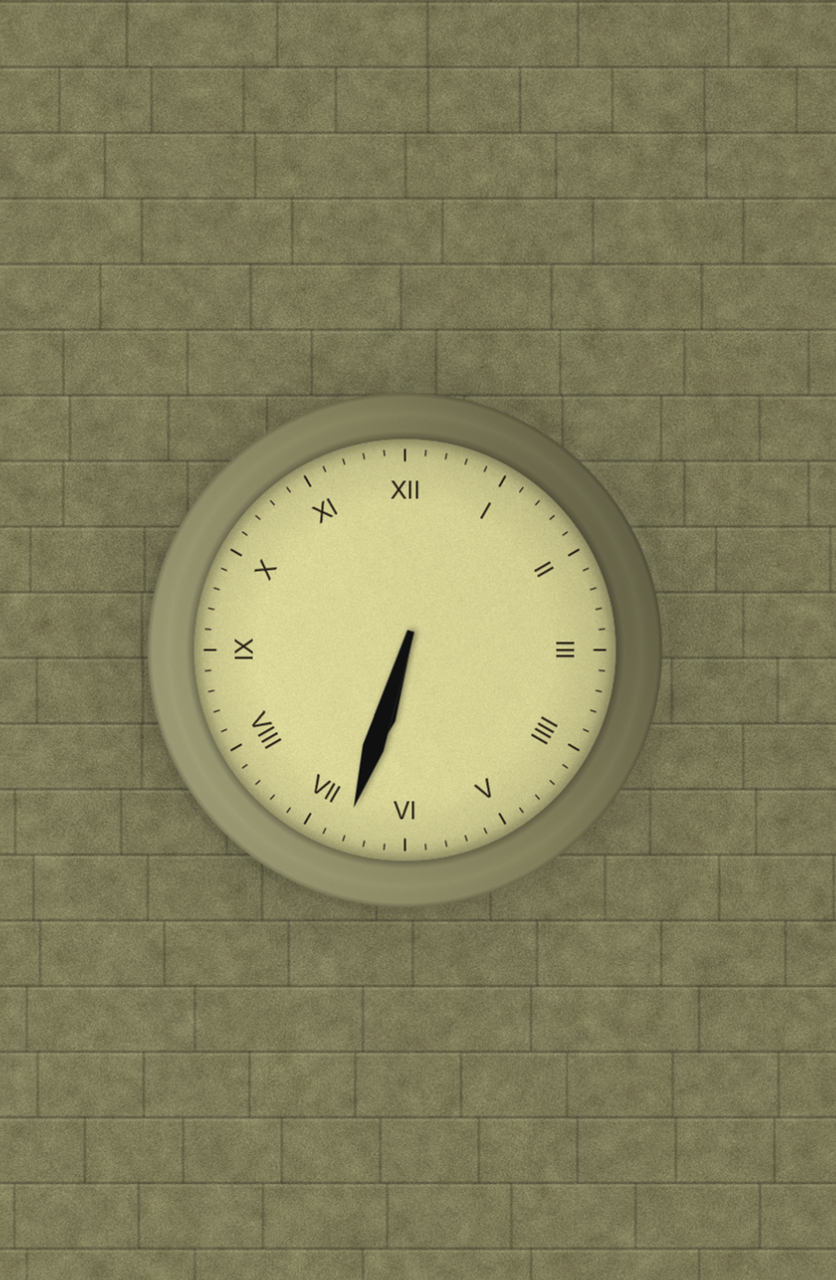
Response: 6:33
